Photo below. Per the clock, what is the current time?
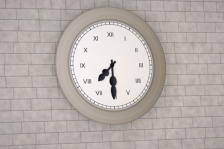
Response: 7:30
